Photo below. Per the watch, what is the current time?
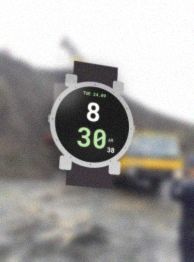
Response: 8:30
